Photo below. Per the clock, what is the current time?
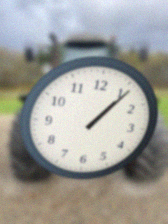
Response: 1:06
